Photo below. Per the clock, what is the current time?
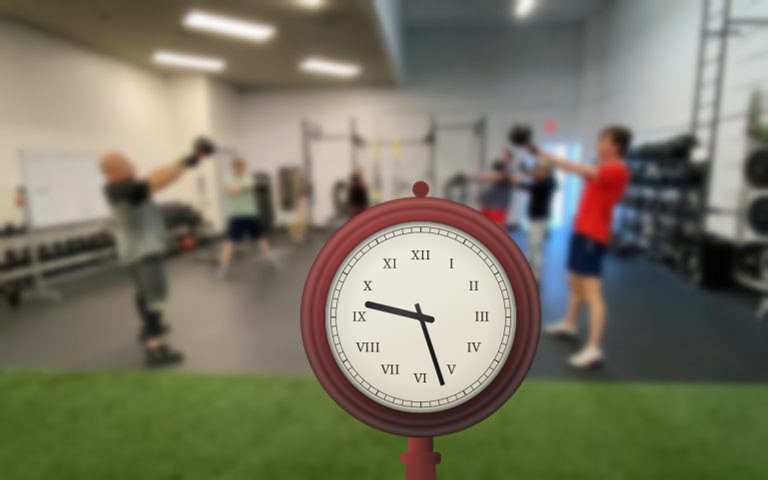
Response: 9:27
